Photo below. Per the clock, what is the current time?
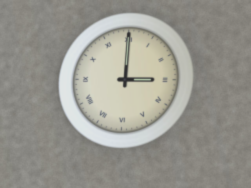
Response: 3:00
